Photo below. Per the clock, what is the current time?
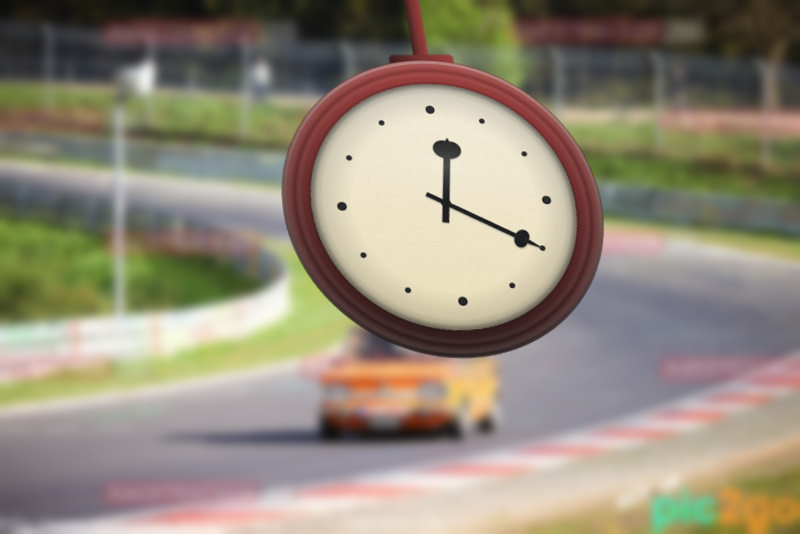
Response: 12:20
